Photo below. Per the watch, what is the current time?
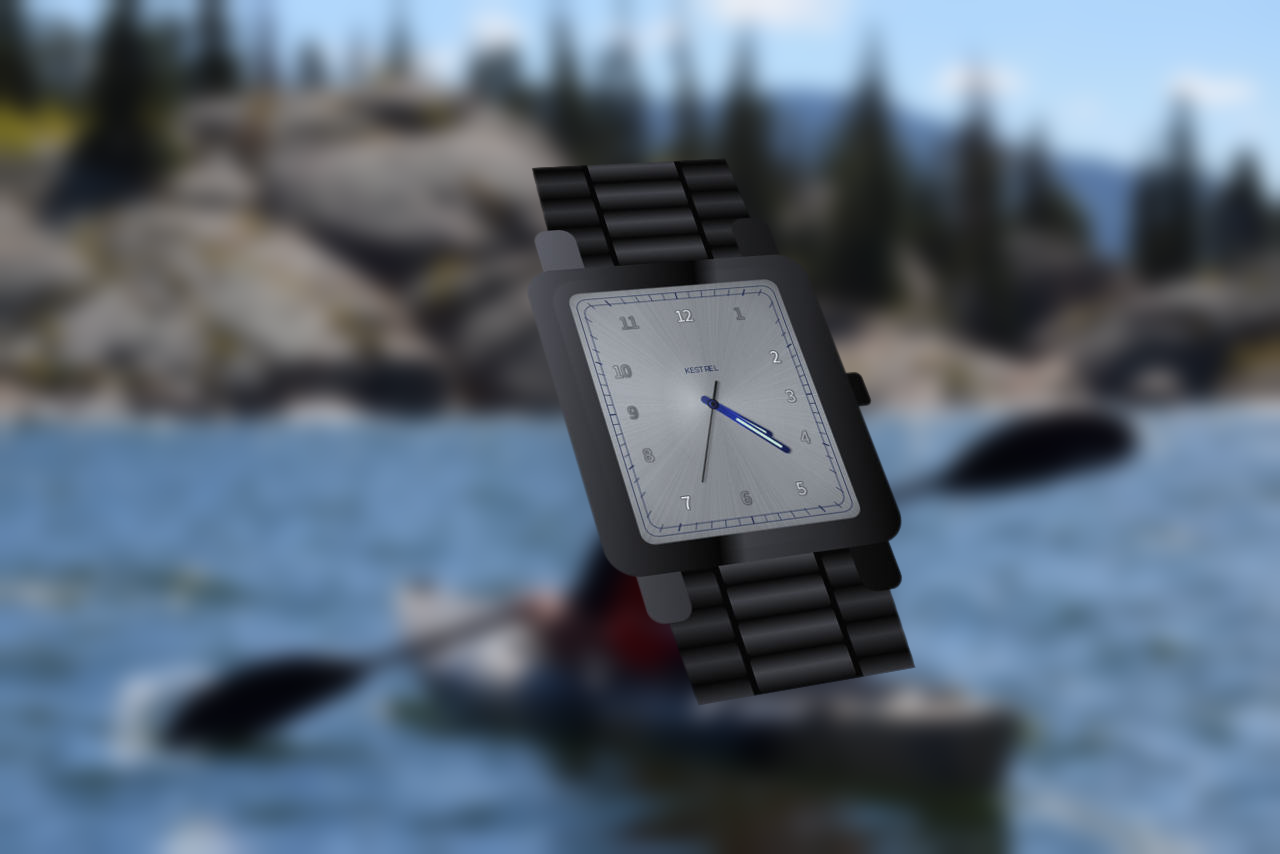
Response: 4:22:34
